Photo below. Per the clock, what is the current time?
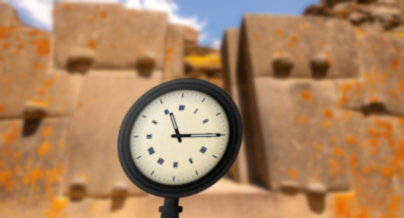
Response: 11:15
